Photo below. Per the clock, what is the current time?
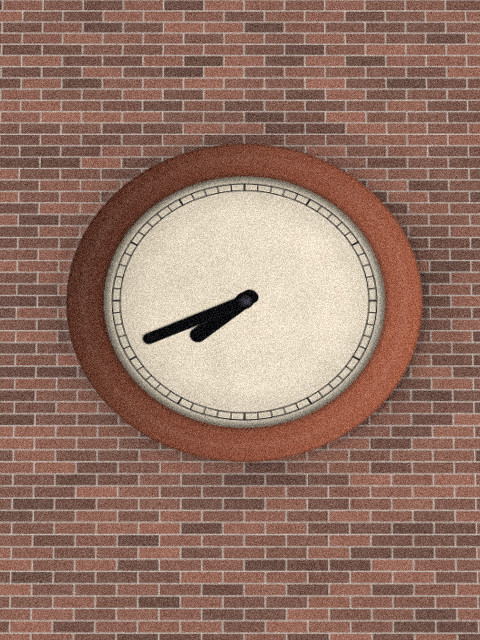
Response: 7:41
